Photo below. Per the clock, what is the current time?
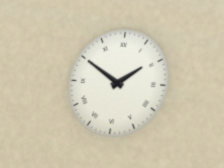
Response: 1:50
